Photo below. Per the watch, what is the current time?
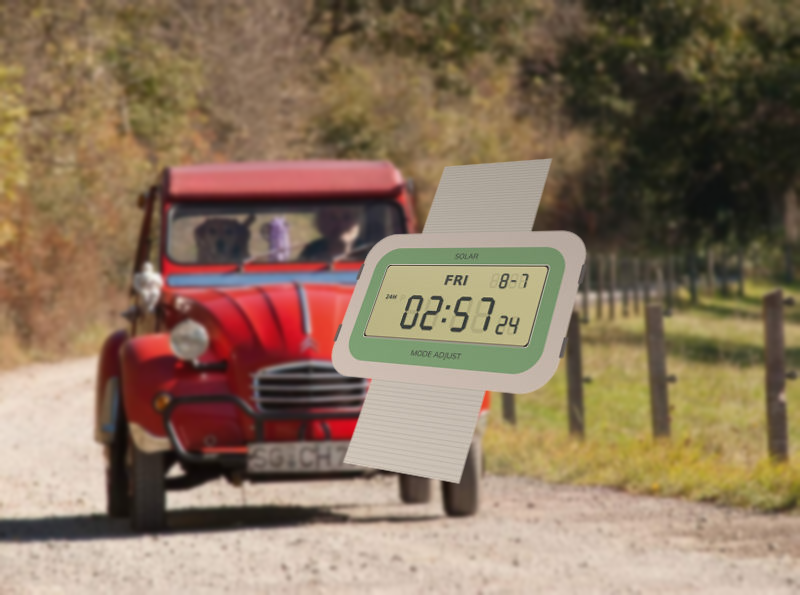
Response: 2:57:24
